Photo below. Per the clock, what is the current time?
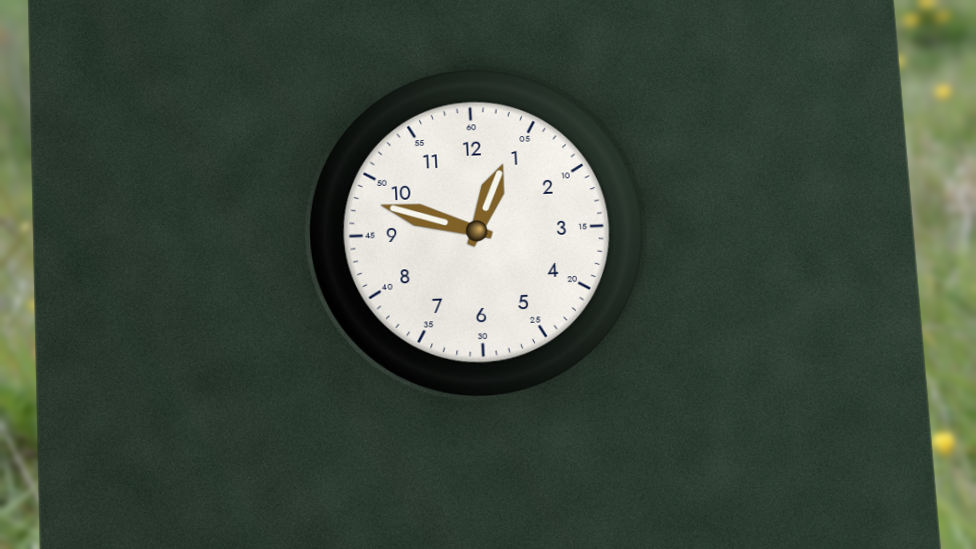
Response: 12:48
